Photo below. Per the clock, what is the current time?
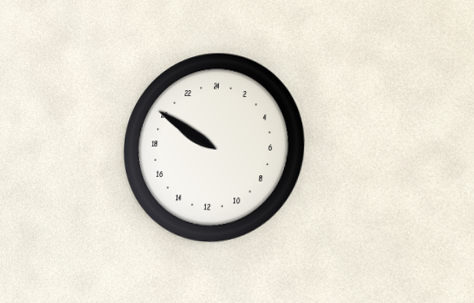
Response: 19:50
